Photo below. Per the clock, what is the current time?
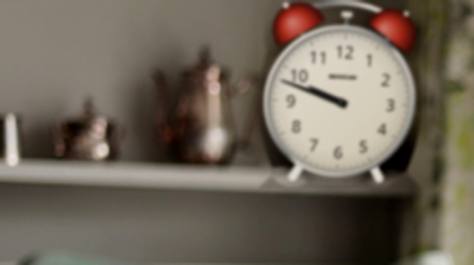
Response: 9:48
